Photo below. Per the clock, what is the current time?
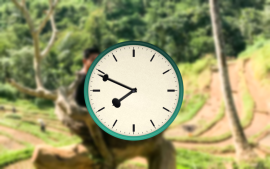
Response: 7:49
